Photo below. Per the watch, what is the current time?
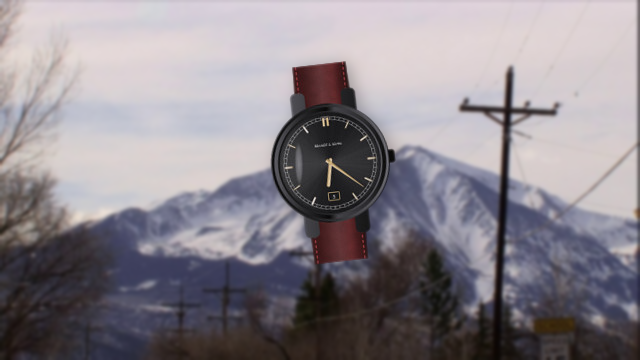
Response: 6:22
